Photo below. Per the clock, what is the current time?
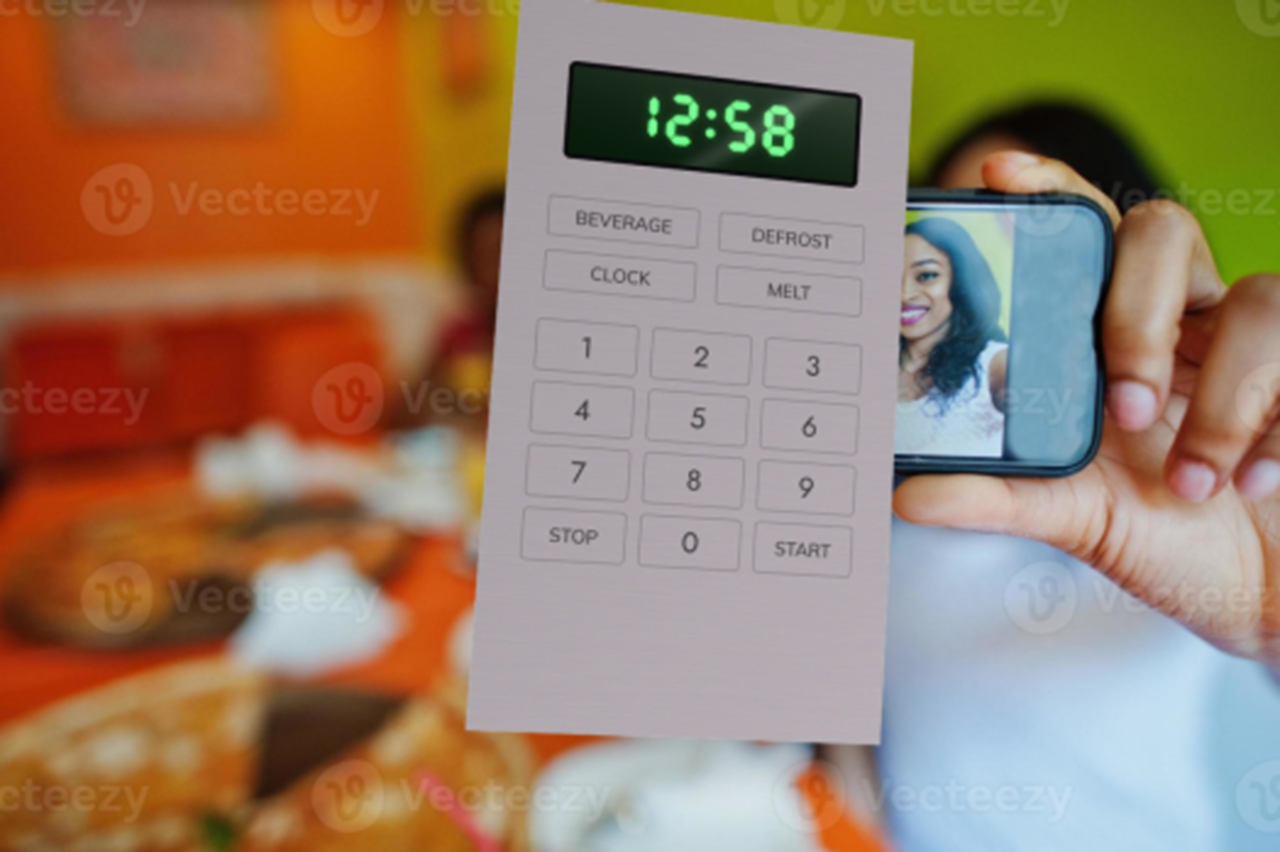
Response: 12:58
